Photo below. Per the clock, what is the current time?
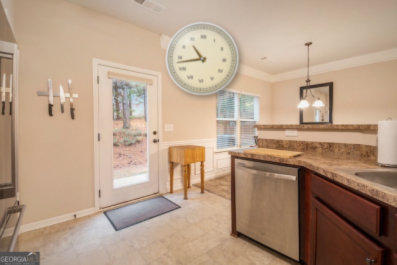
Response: 10:43
